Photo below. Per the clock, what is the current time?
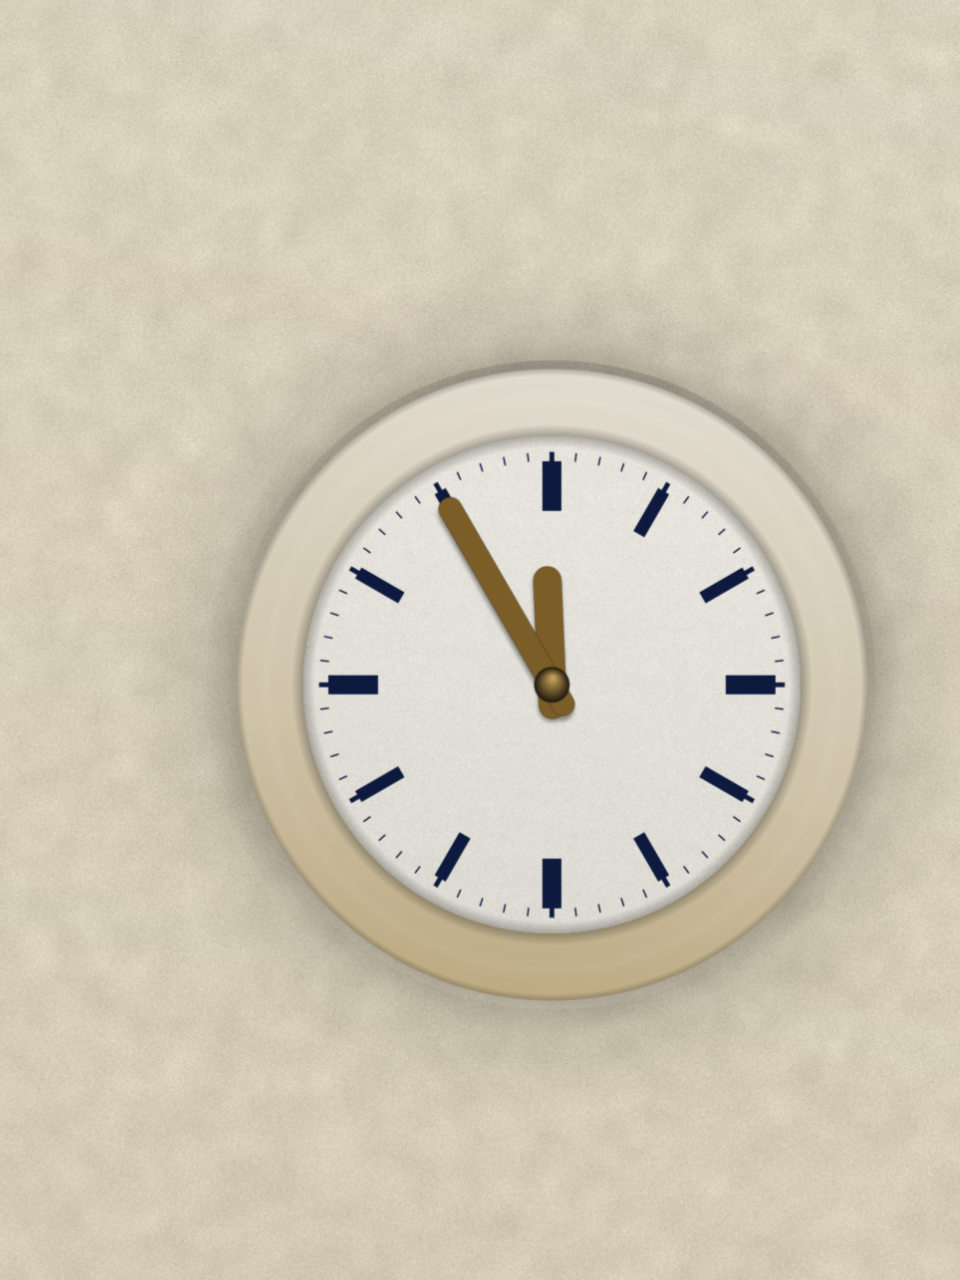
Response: 11:55
